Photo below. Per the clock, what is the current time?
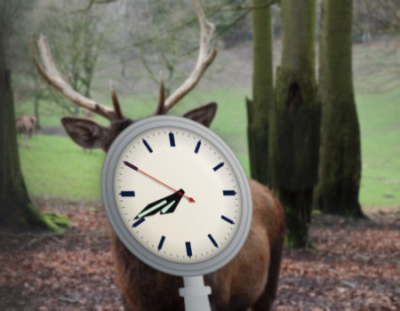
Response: 7:40:50
